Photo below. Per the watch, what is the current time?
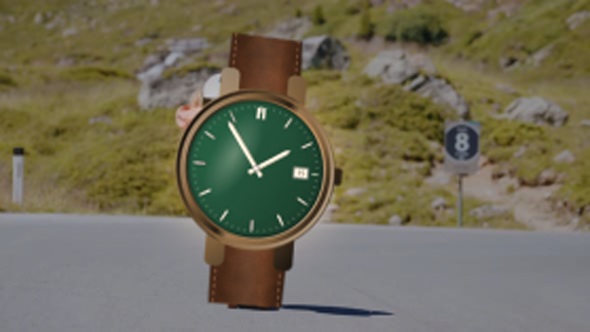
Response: 1:54
